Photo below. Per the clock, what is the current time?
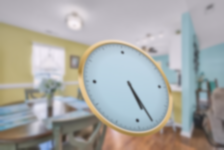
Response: 5:26
